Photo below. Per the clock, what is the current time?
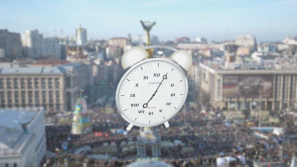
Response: 7:04
